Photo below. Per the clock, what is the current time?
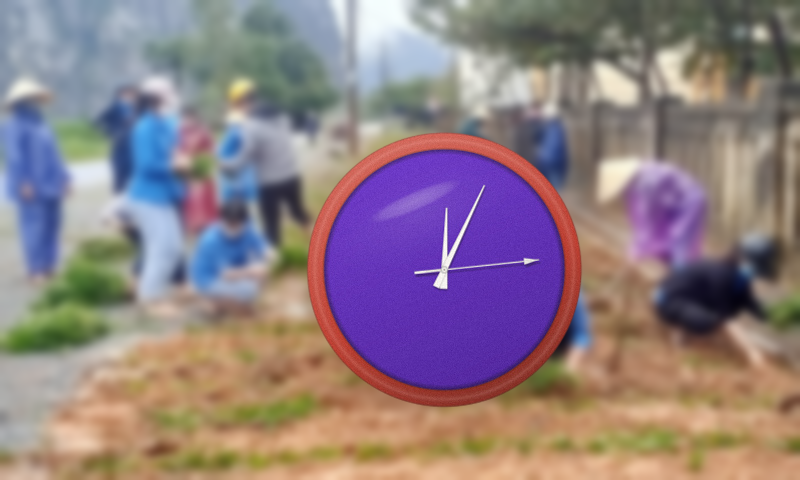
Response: 12:04:14
